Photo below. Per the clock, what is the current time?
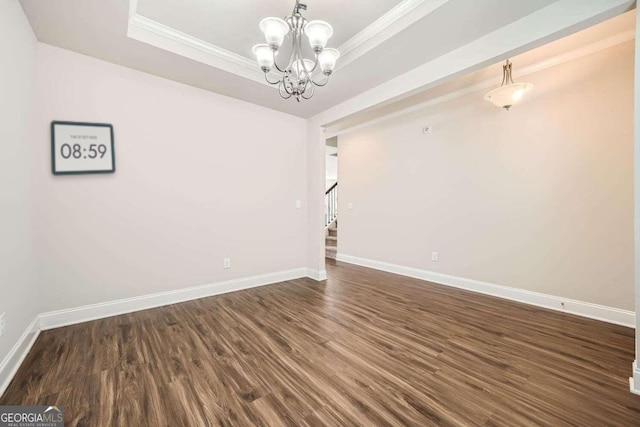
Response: 8:59
